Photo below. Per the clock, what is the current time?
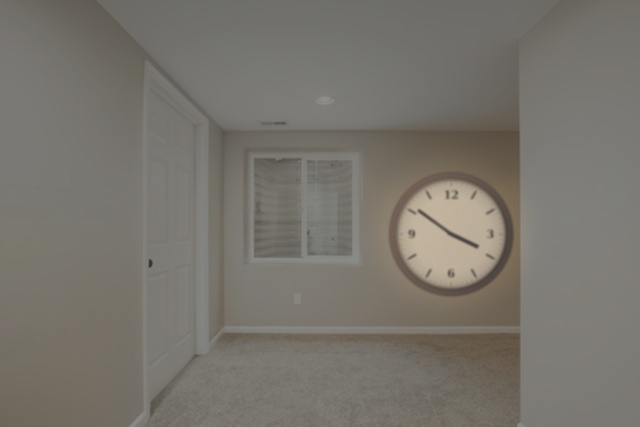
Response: 3:51
